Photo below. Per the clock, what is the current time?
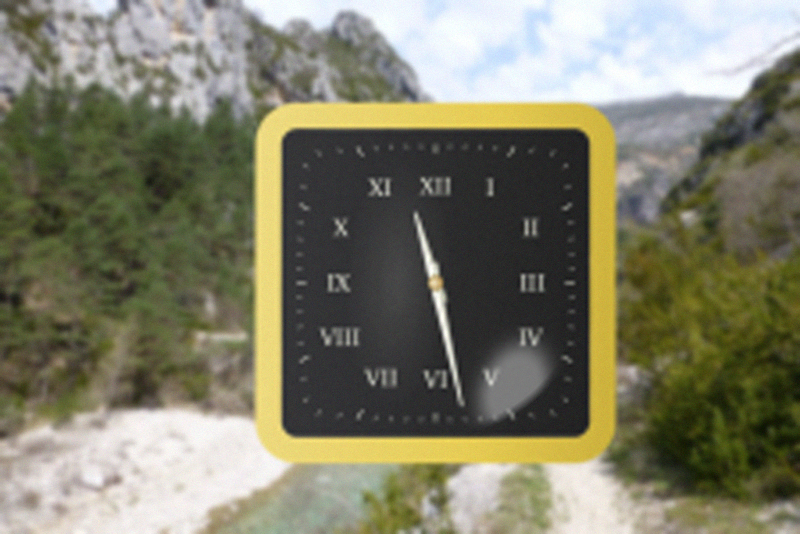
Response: 11:28
